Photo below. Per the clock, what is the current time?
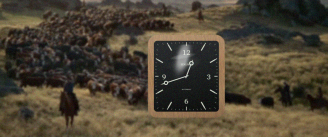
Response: 12:42
